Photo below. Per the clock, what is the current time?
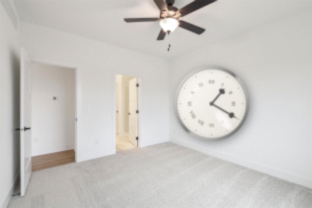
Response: 1:20
